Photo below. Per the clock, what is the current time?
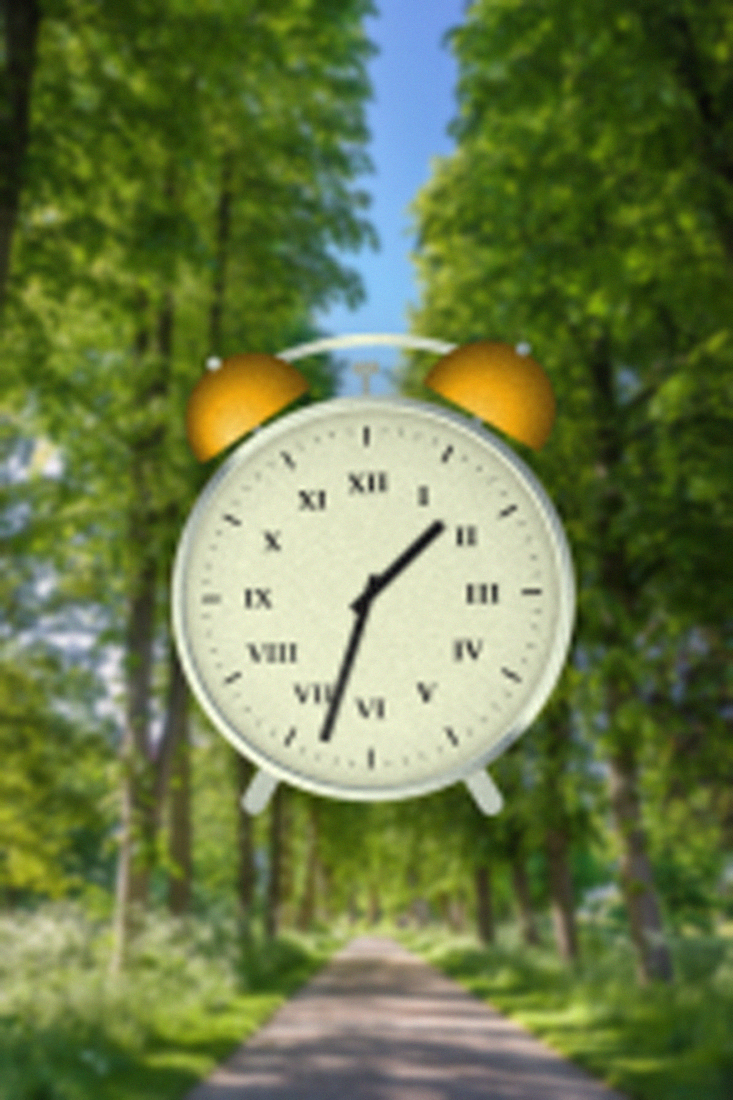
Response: 1:33
